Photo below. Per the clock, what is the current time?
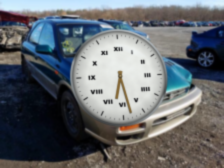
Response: 6:28
